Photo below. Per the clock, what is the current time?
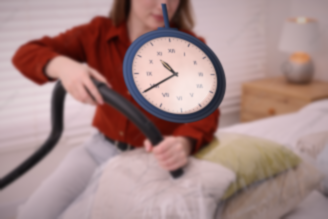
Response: 10:40
